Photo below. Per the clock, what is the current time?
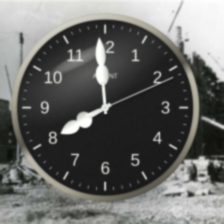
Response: 7:59:11
